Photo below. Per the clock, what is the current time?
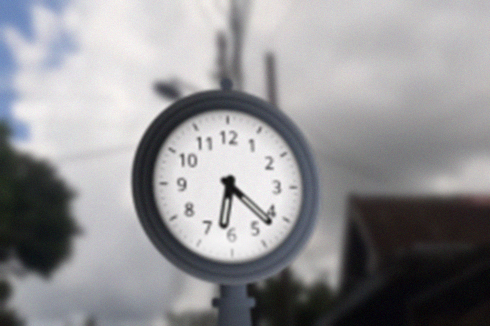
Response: 6:22
